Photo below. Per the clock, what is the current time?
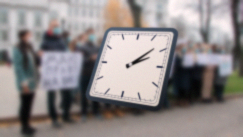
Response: 2:08
